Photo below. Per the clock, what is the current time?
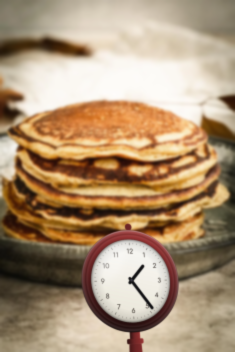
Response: 1:24
